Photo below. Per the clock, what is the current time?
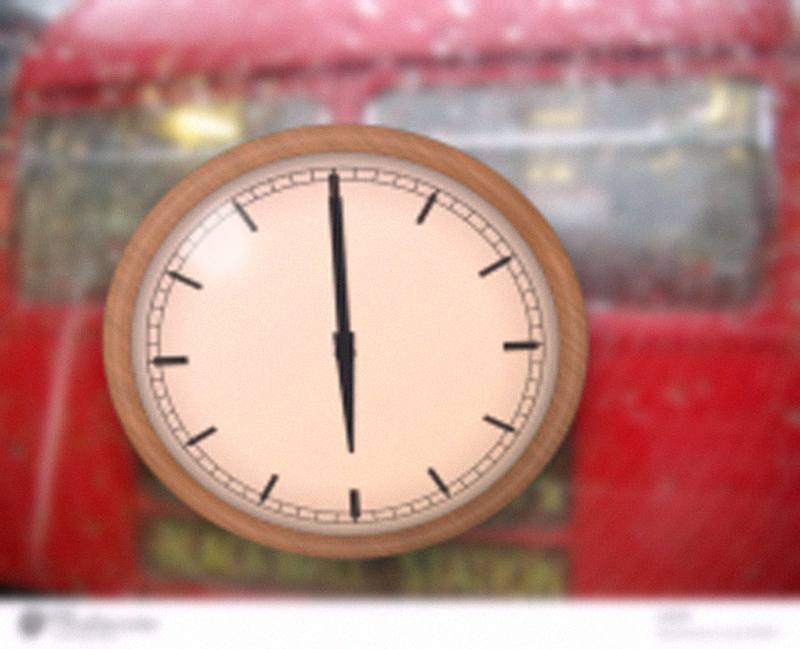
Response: 6:00
